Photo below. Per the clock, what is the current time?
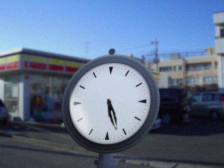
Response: 5:27
